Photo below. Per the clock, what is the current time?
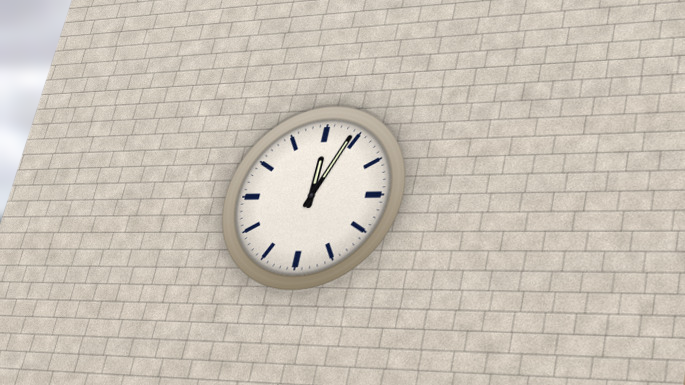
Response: 12:04
